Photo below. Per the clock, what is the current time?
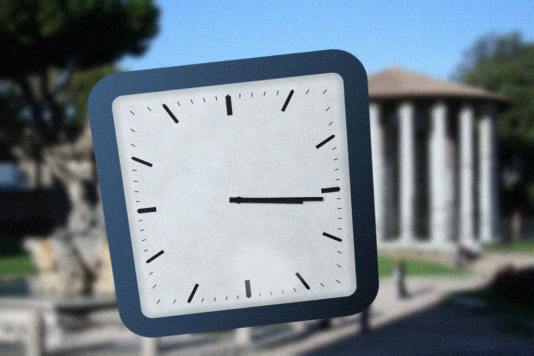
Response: 3:16
